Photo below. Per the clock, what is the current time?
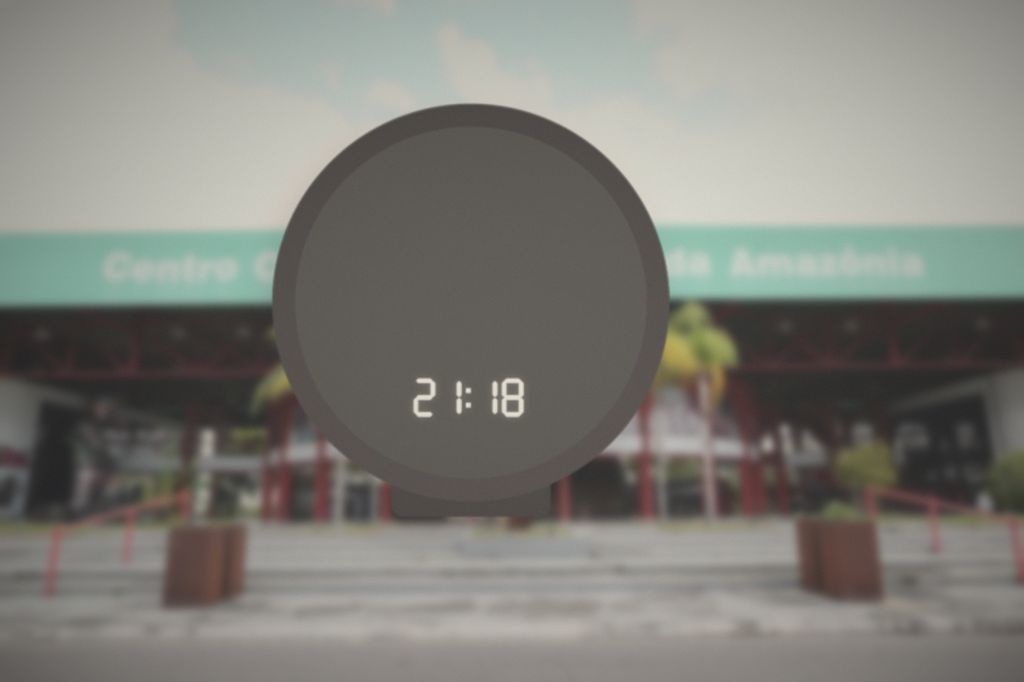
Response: 21:18
